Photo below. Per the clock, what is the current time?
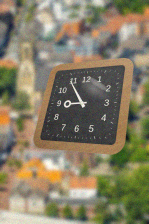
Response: 8:54
